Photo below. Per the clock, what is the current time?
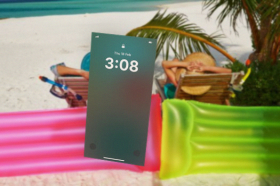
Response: 3:08
